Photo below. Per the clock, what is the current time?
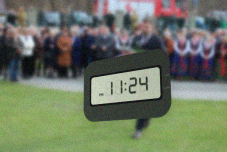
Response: 11:24
